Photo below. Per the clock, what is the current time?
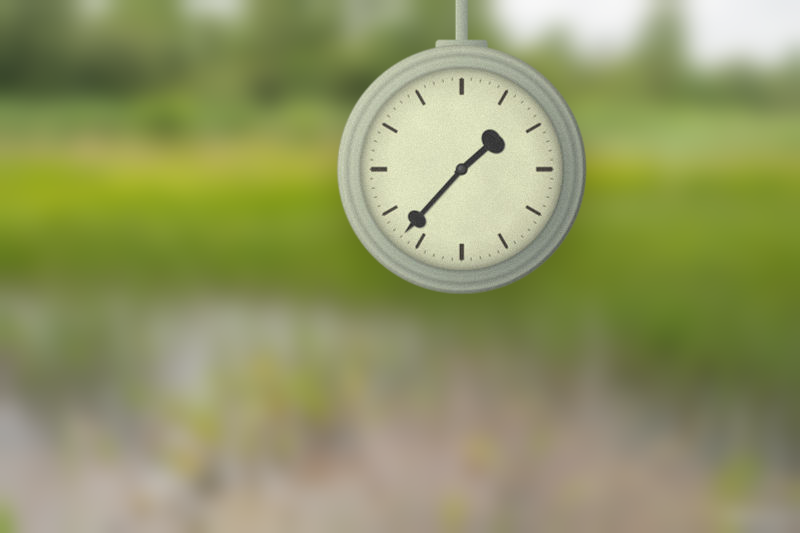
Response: 1:37
